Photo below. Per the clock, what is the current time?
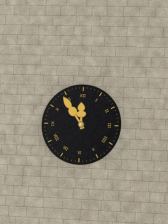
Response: 11:54
